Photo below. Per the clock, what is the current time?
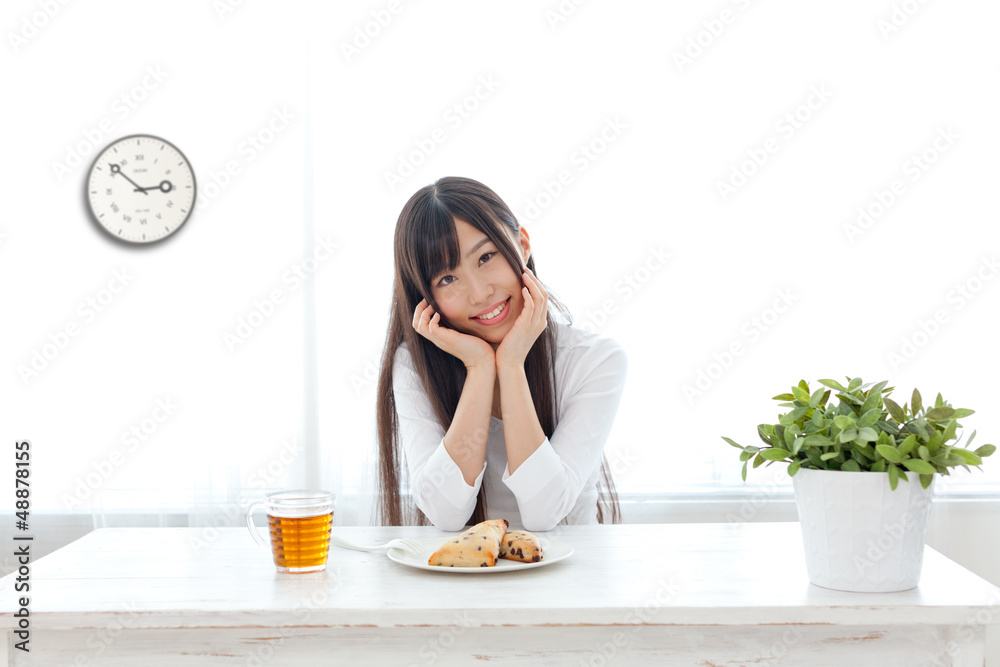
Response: 2:52
